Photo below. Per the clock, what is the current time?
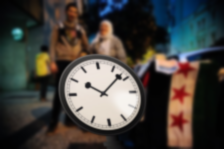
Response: 10:08
